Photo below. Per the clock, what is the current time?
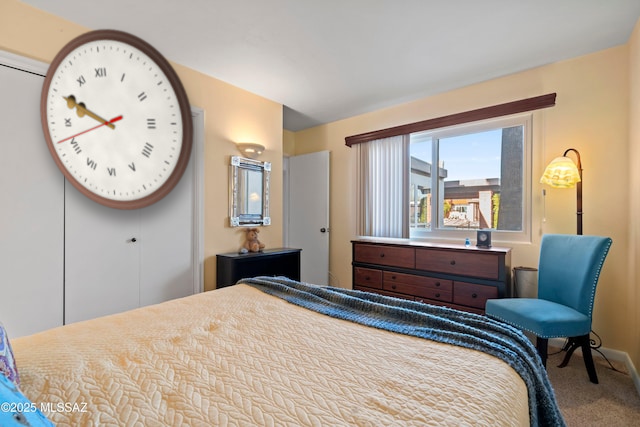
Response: 9:49:42
